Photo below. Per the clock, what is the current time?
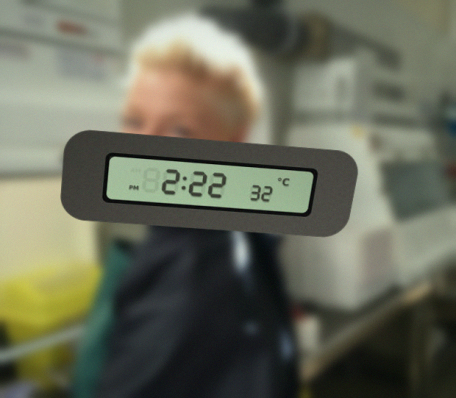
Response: 2:22
